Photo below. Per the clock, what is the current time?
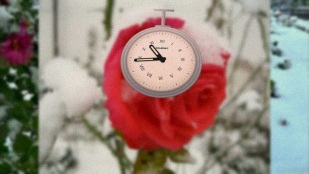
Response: 10:44
